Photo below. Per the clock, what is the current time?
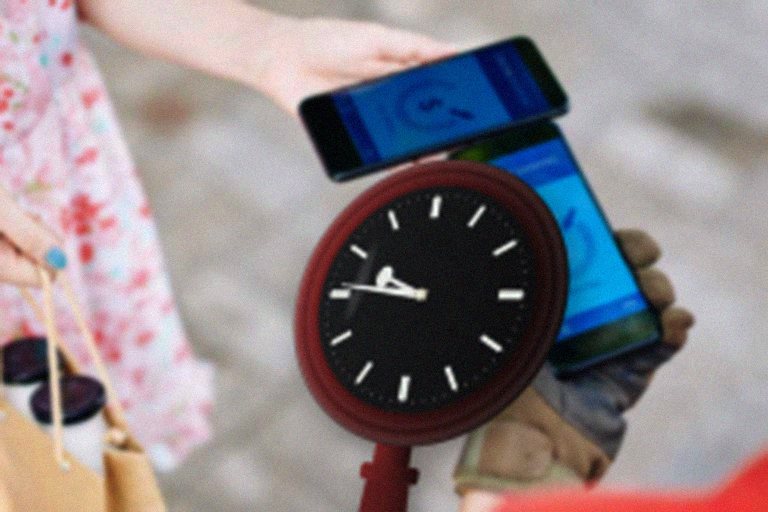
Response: 9:46
